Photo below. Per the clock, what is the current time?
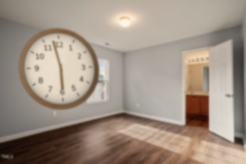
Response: 5:58
